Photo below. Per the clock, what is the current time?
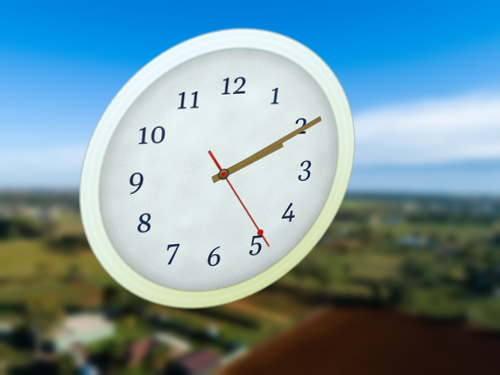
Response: 2:10:24
